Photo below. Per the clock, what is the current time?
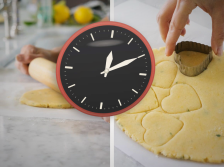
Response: 12:10
